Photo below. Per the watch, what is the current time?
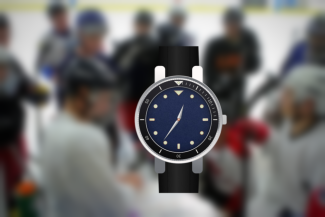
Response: 12:36
